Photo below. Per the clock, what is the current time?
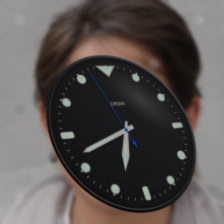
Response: 6:41:57
